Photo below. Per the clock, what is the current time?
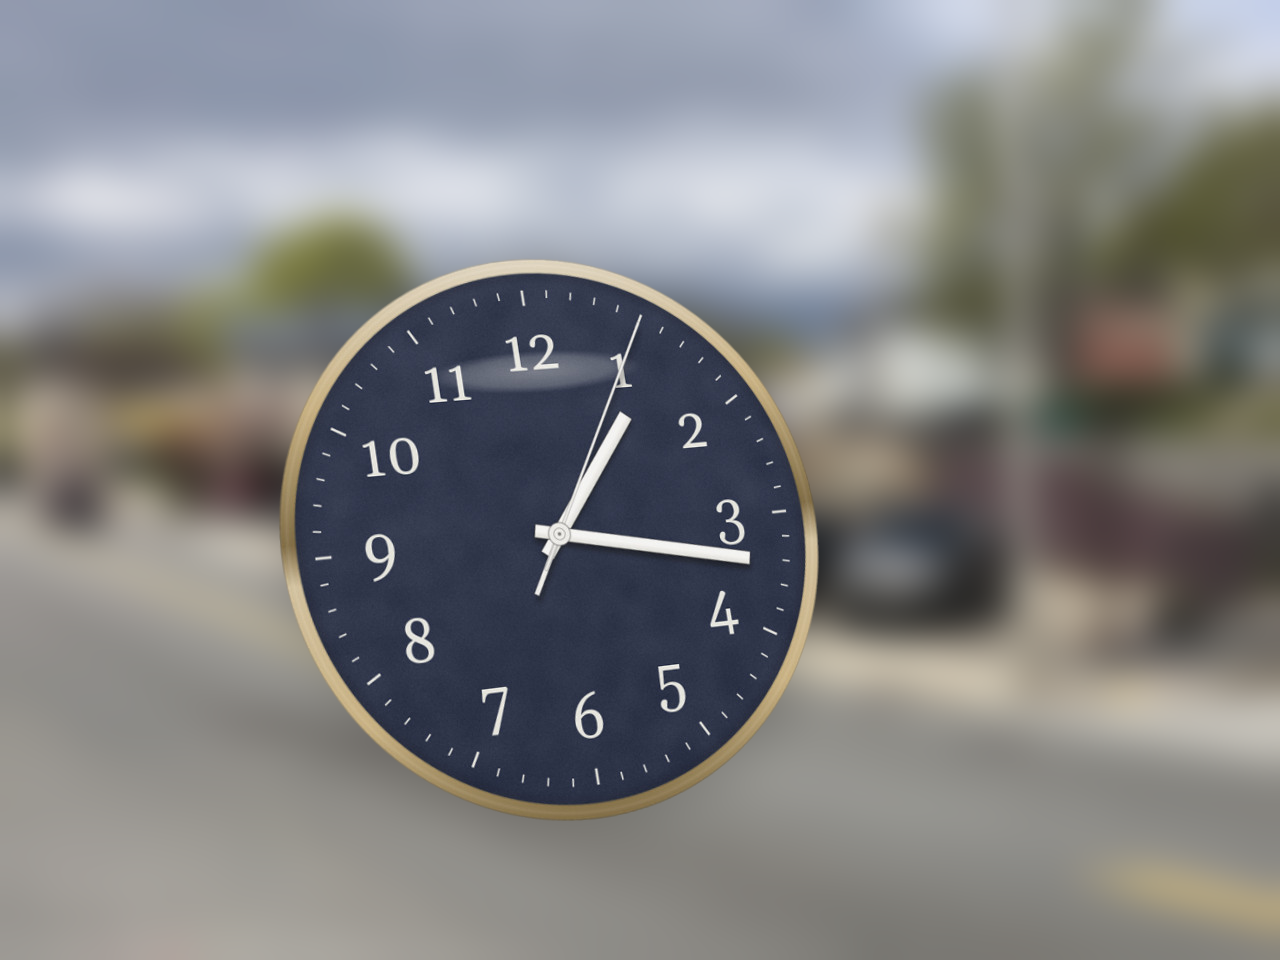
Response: 1:17:05
